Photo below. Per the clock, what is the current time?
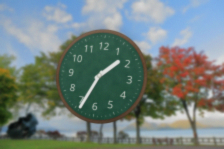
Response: 1:34
